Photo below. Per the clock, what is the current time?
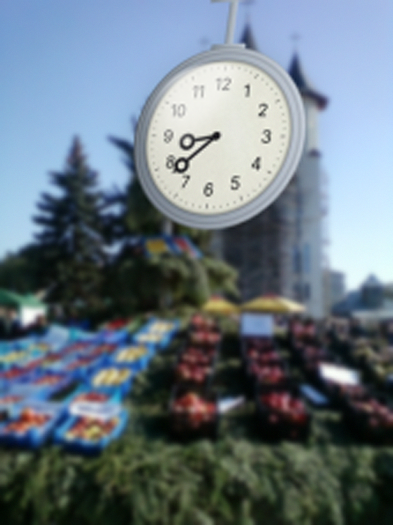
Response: 8:38
